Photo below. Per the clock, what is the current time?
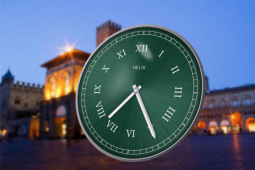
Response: 7:25
